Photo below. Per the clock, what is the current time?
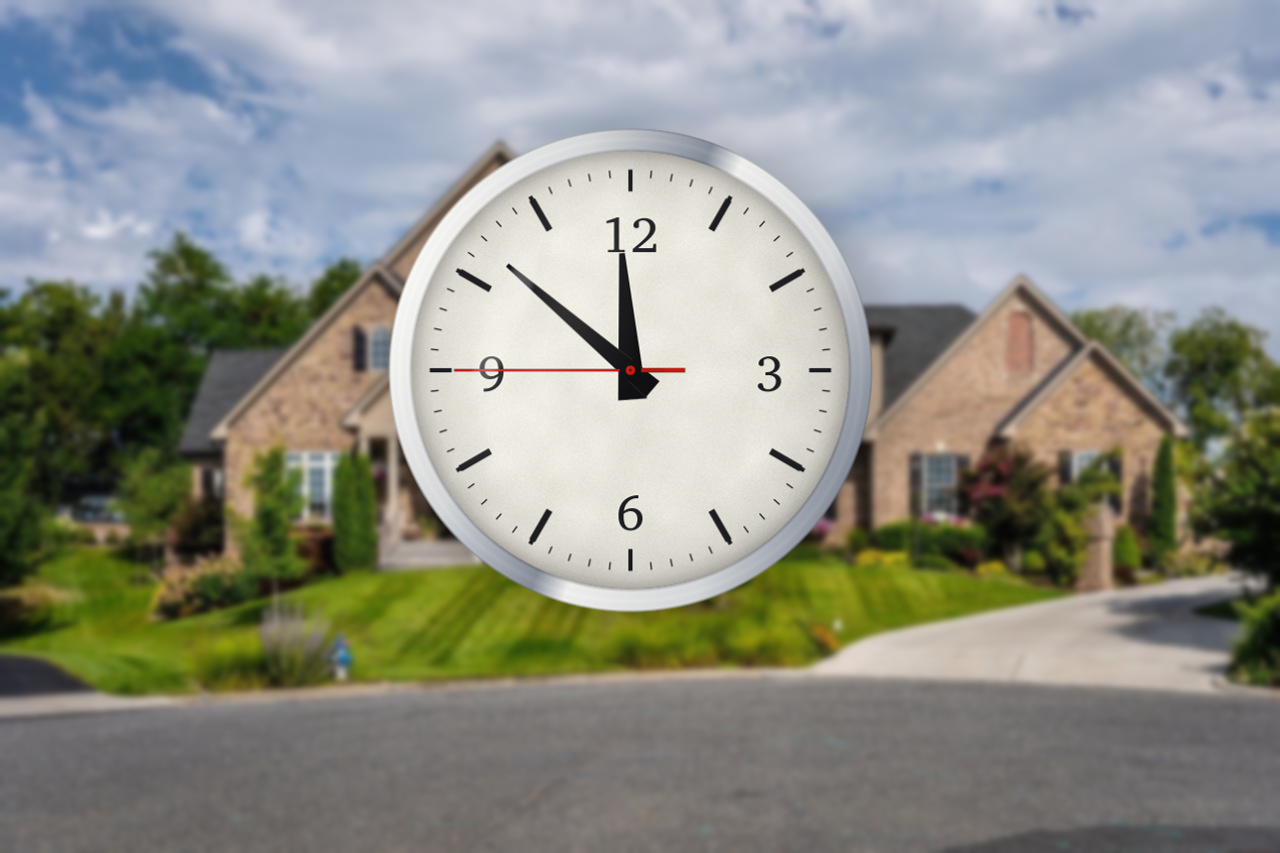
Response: 11:51:45
